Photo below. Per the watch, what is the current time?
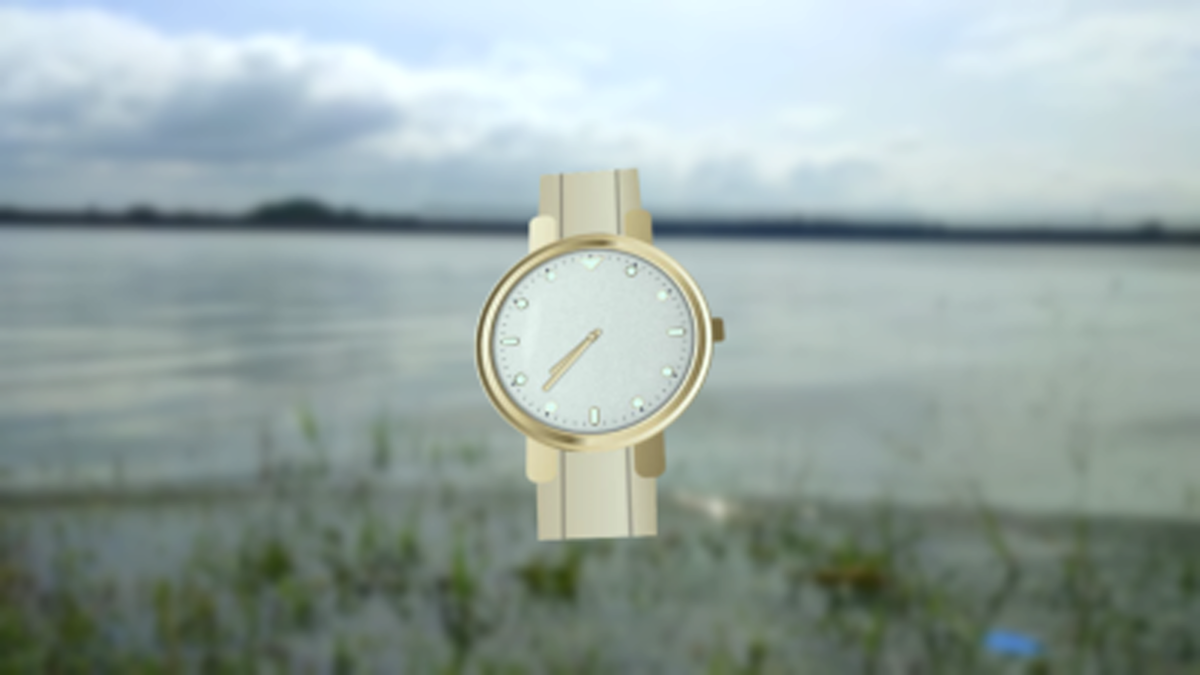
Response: 7:37
